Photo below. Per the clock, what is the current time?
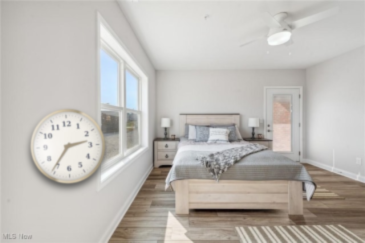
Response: 2:36
